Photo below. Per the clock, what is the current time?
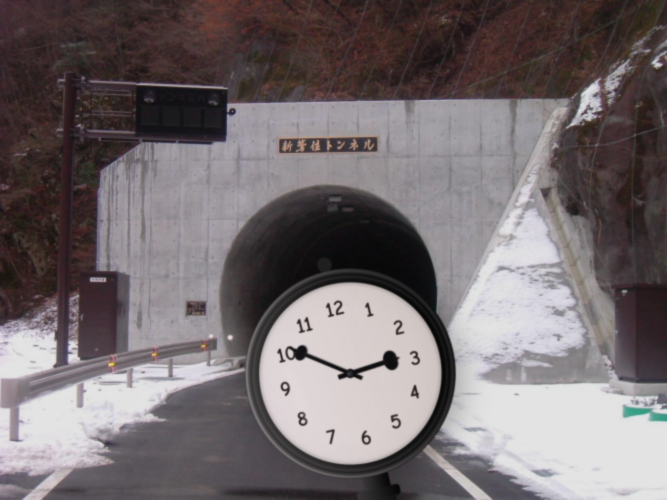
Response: 2:51
